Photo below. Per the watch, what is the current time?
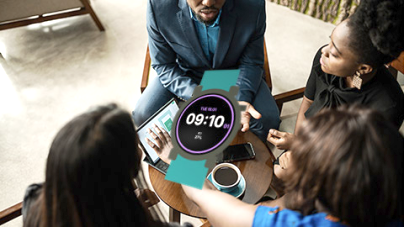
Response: 9:10
